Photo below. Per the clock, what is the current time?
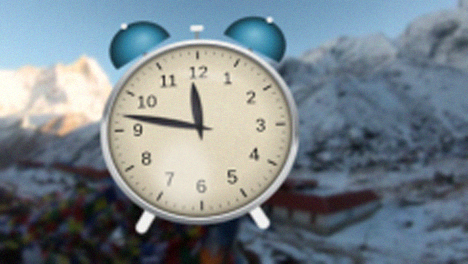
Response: 11:47
